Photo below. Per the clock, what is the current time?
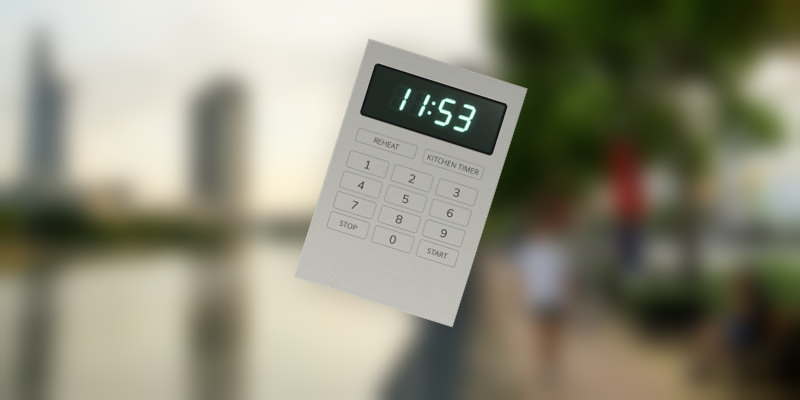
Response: 11:53
